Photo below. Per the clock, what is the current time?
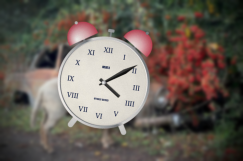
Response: 4:09
